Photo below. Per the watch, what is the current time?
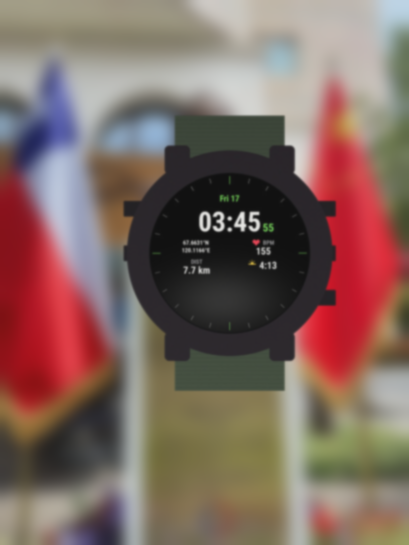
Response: 3:45:55
